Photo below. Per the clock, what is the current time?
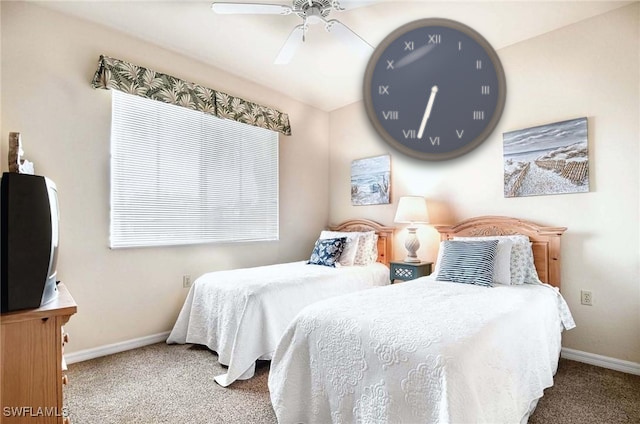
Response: 6:33
